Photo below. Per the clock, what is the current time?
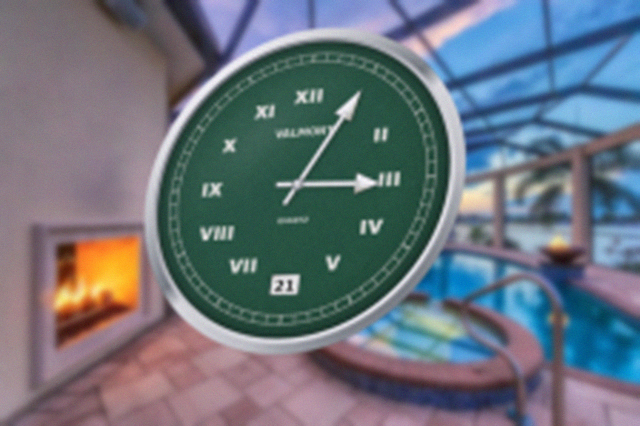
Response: 3:05
